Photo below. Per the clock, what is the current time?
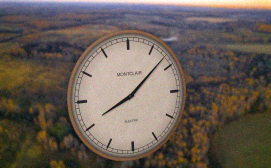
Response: 8:08
